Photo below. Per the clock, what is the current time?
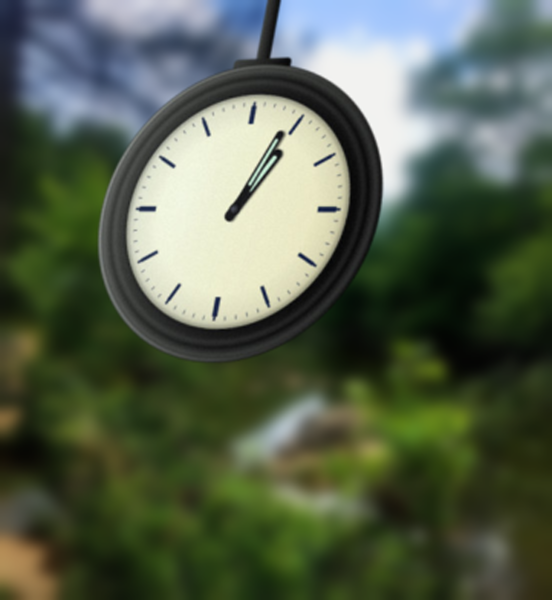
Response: 1:04
